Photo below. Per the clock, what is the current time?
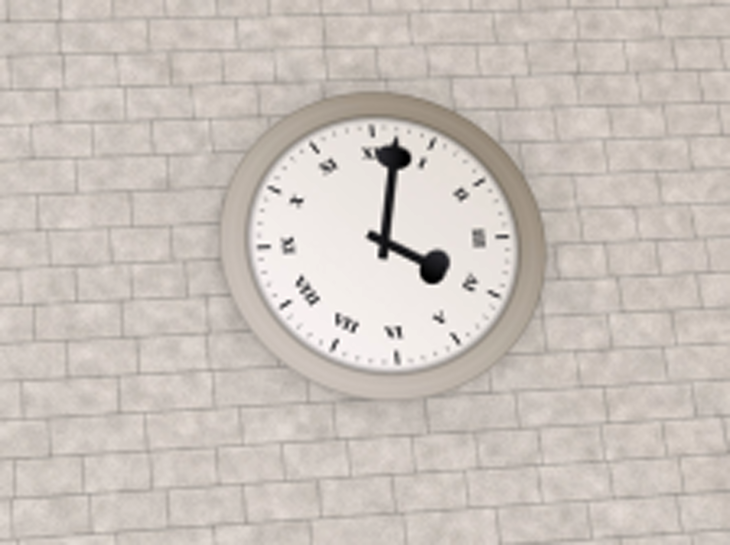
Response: 4:02
